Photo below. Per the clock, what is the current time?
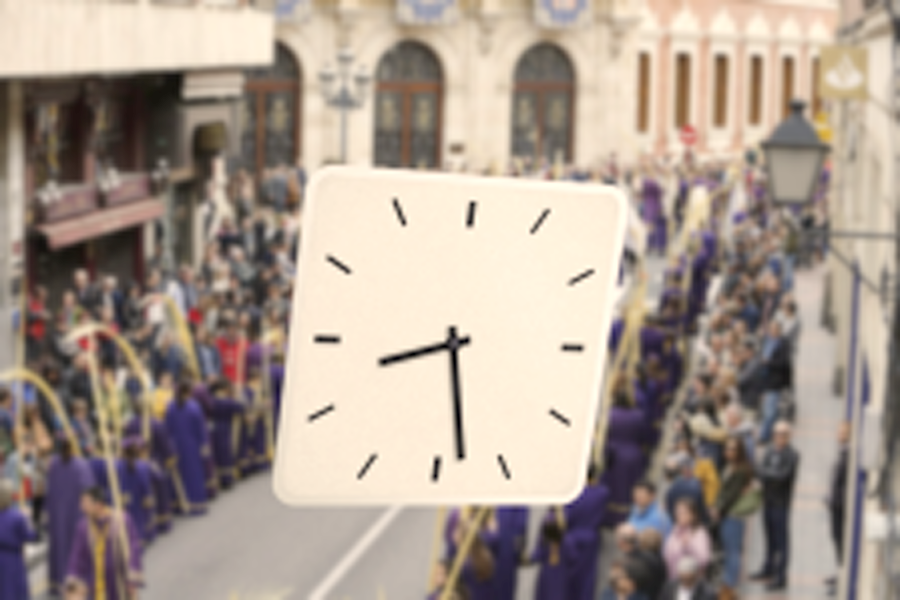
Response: 8:28
